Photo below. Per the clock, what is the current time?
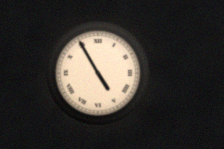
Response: 4:55
